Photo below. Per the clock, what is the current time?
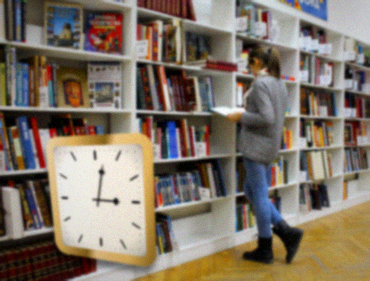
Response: 3:02
